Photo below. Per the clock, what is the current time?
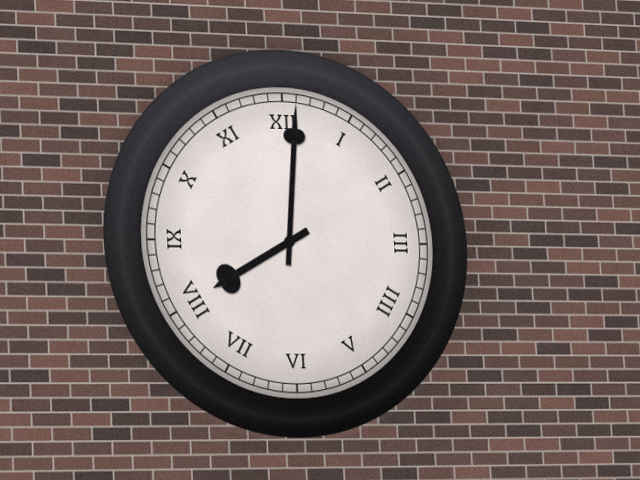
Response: 8:01
